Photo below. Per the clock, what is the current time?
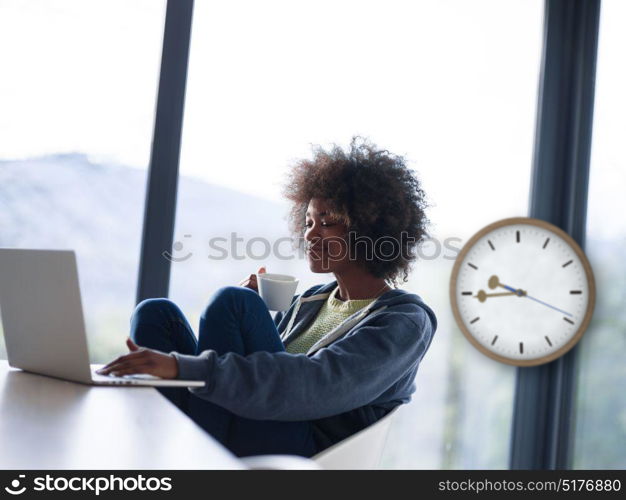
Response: 9:44:19
